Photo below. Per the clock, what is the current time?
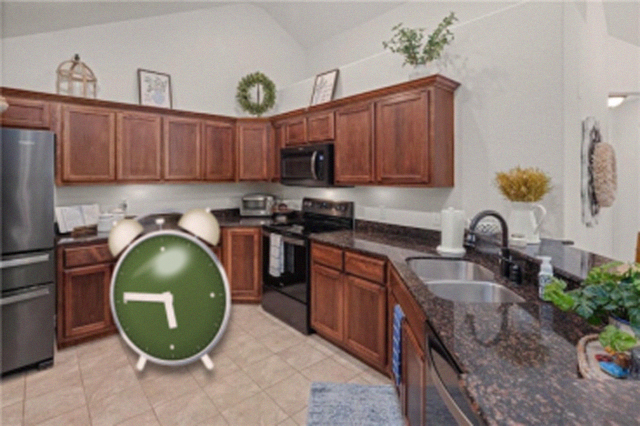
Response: 5:46
